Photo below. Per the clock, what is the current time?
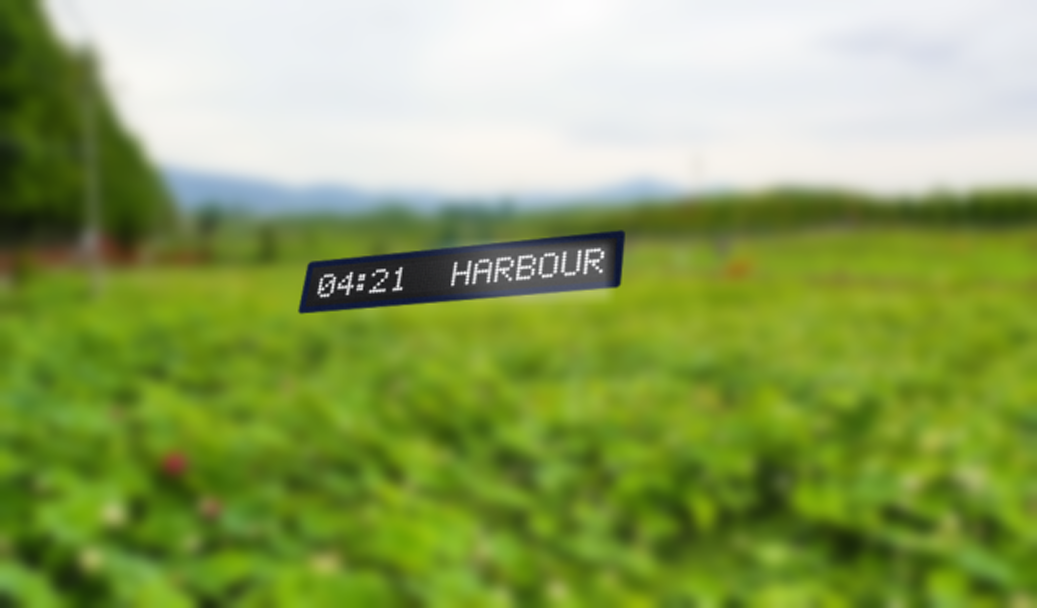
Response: 4:21
